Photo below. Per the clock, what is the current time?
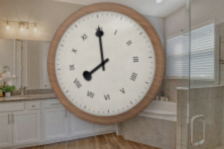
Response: 8:00
